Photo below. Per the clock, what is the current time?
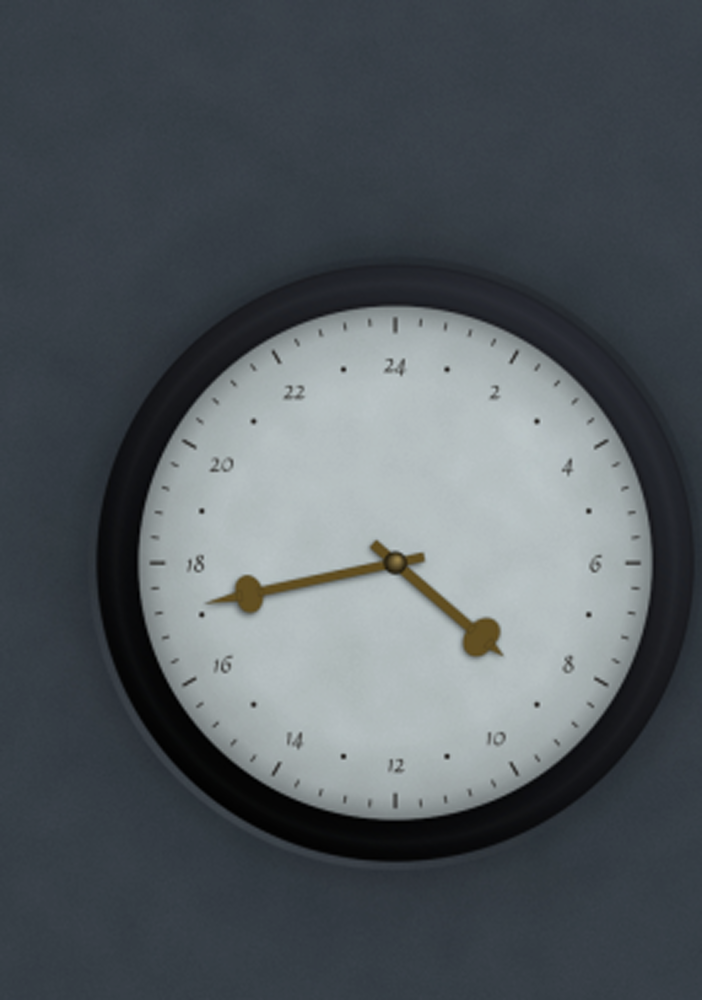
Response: 8:43
